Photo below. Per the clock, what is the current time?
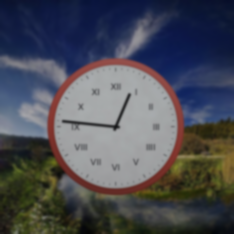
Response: 12:46
